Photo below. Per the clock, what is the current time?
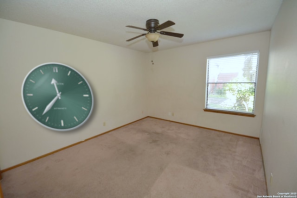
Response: 11:37
